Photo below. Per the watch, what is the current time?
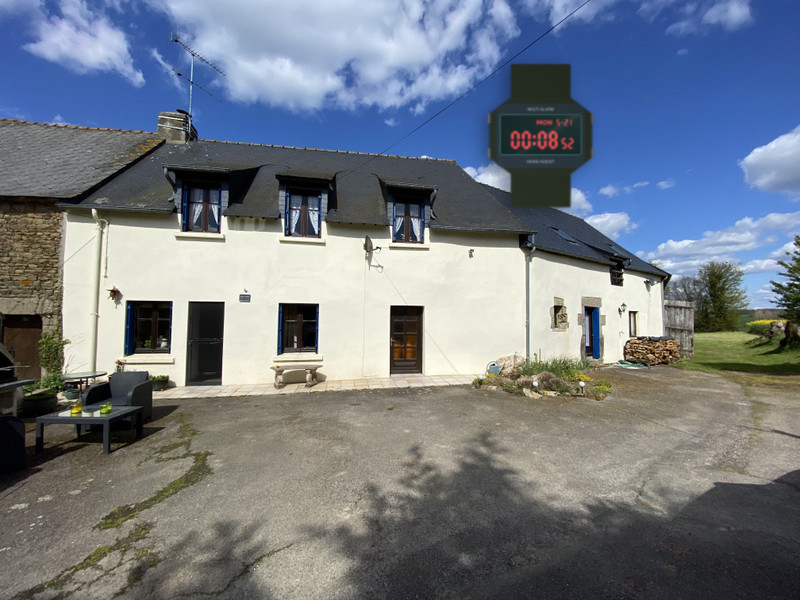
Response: 0:08:52
